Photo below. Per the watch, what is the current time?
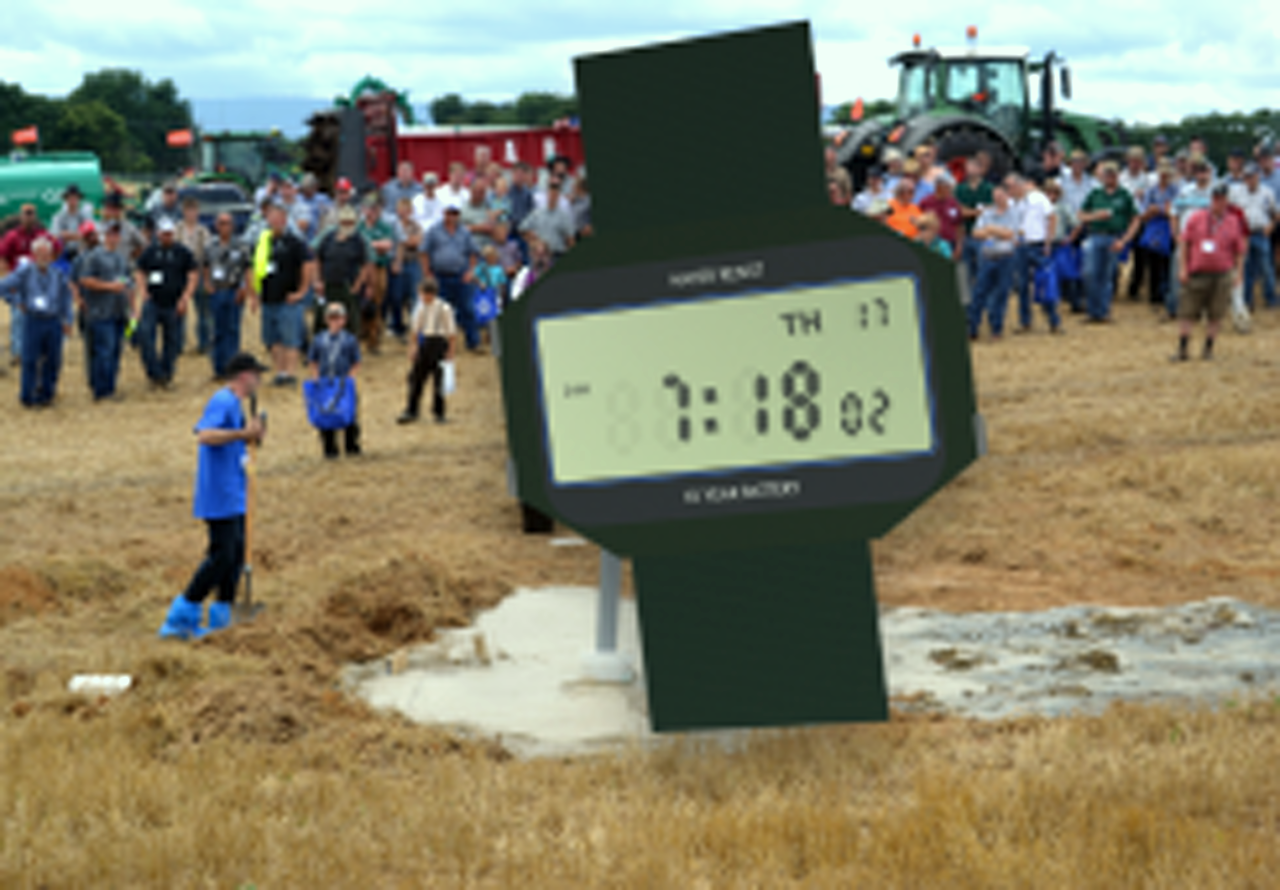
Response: 7:18:02
